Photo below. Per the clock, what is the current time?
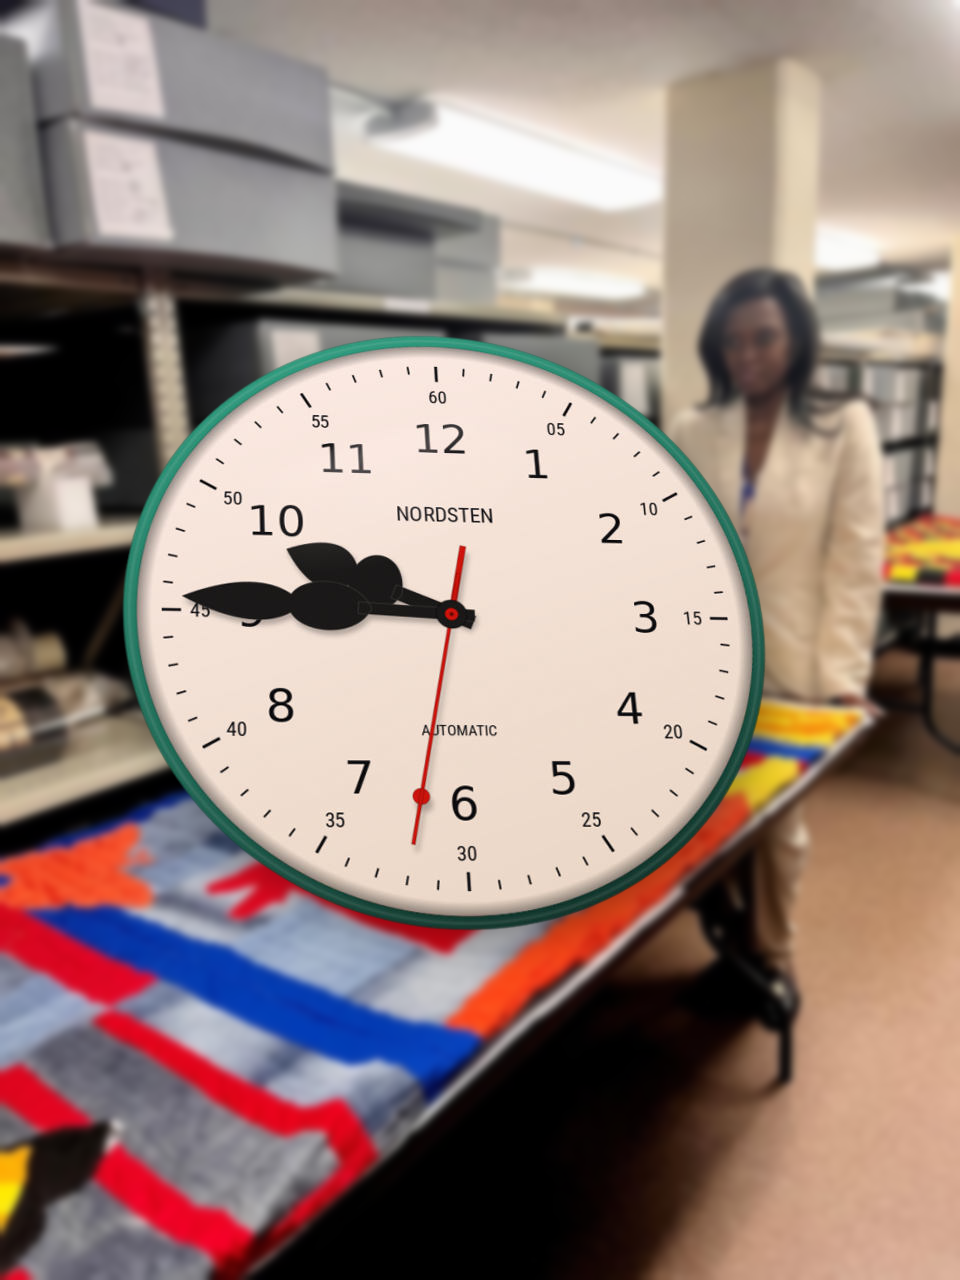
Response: 9:45:32
